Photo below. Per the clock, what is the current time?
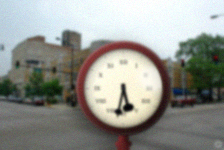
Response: 5:32
